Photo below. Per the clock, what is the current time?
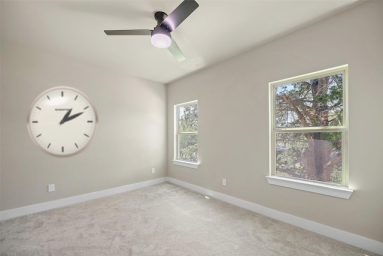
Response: 1:11
